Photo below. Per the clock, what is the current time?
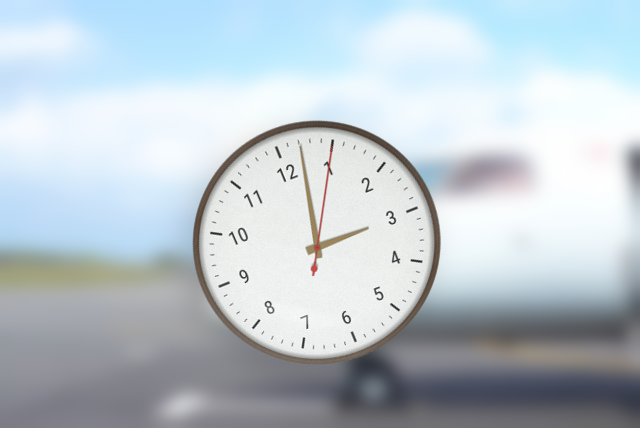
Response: 3:02:05
